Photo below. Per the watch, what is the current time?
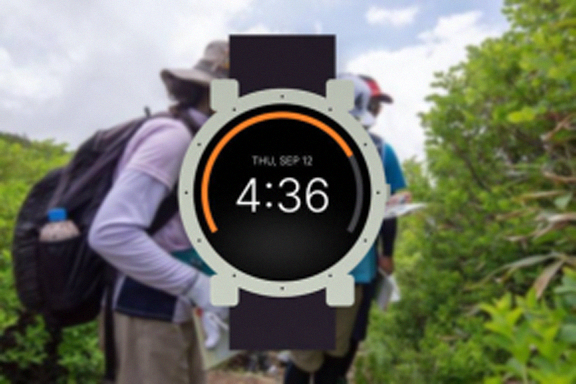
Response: 4:36
